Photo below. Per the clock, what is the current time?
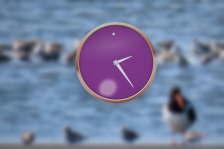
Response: 2:25
